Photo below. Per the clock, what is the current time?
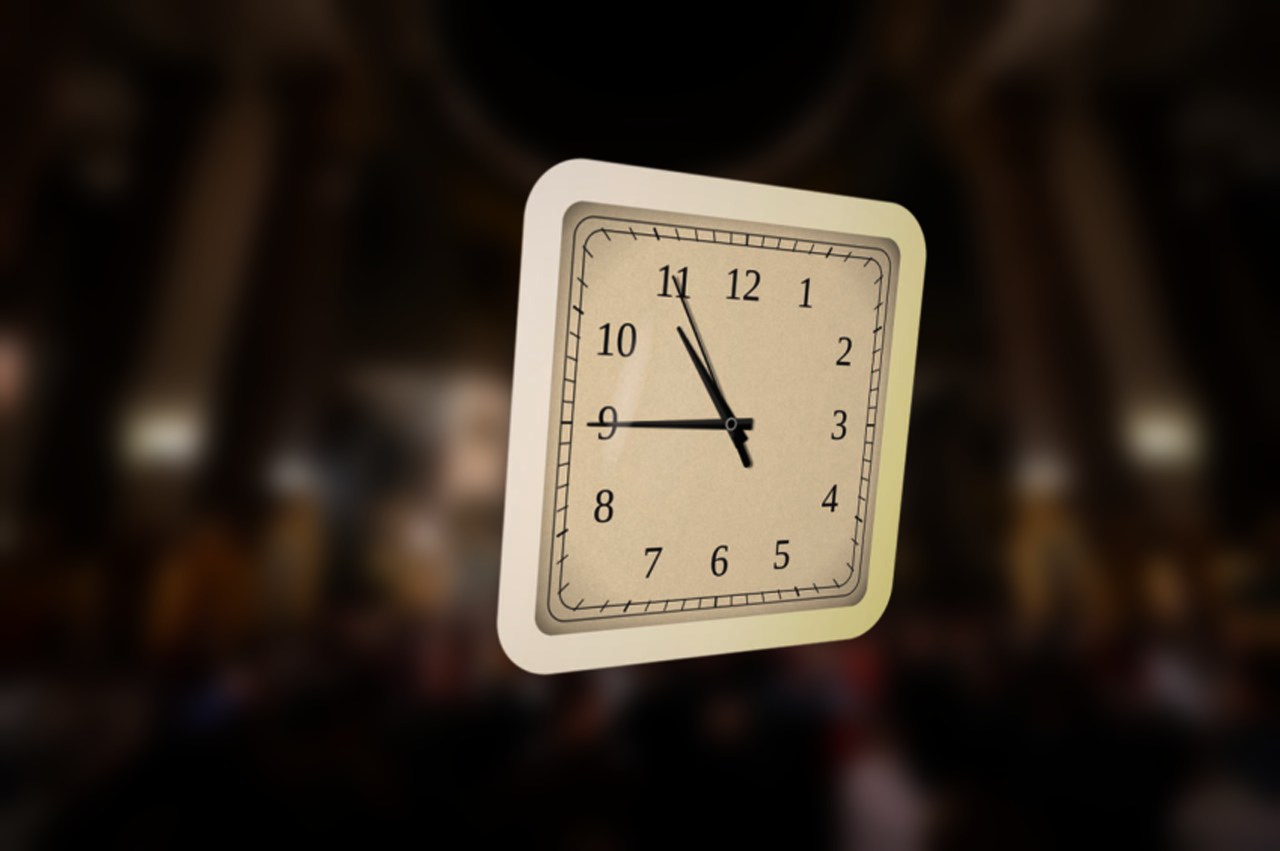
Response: 10:44:55
